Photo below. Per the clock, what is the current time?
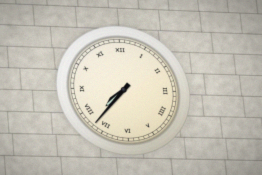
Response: 7:37
